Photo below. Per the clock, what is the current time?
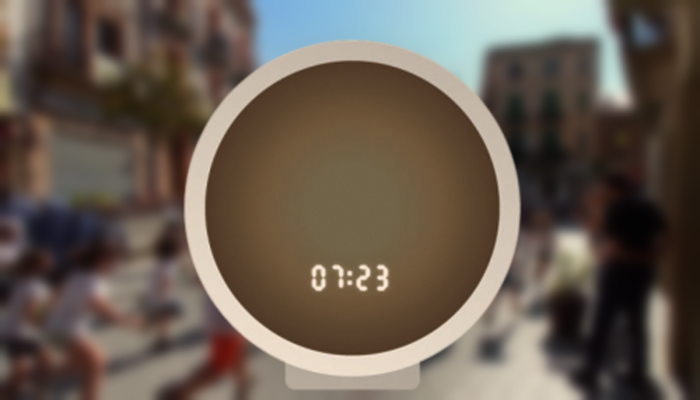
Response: 7:23
